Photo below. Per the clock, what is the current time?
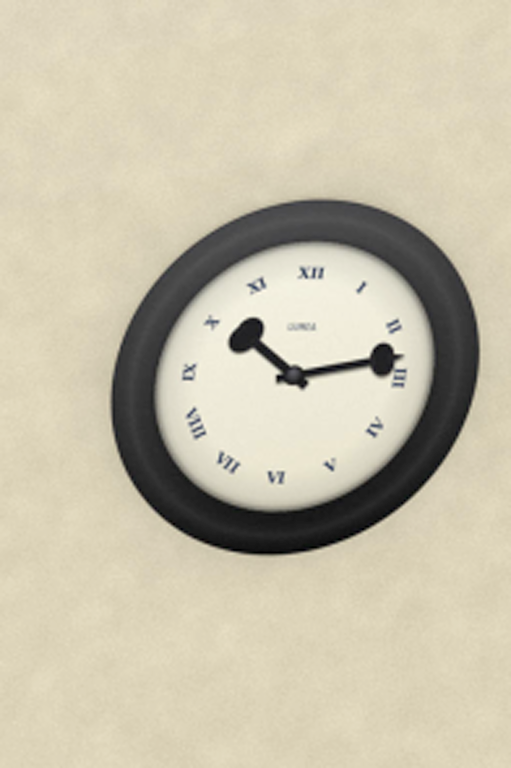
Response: 10:13
